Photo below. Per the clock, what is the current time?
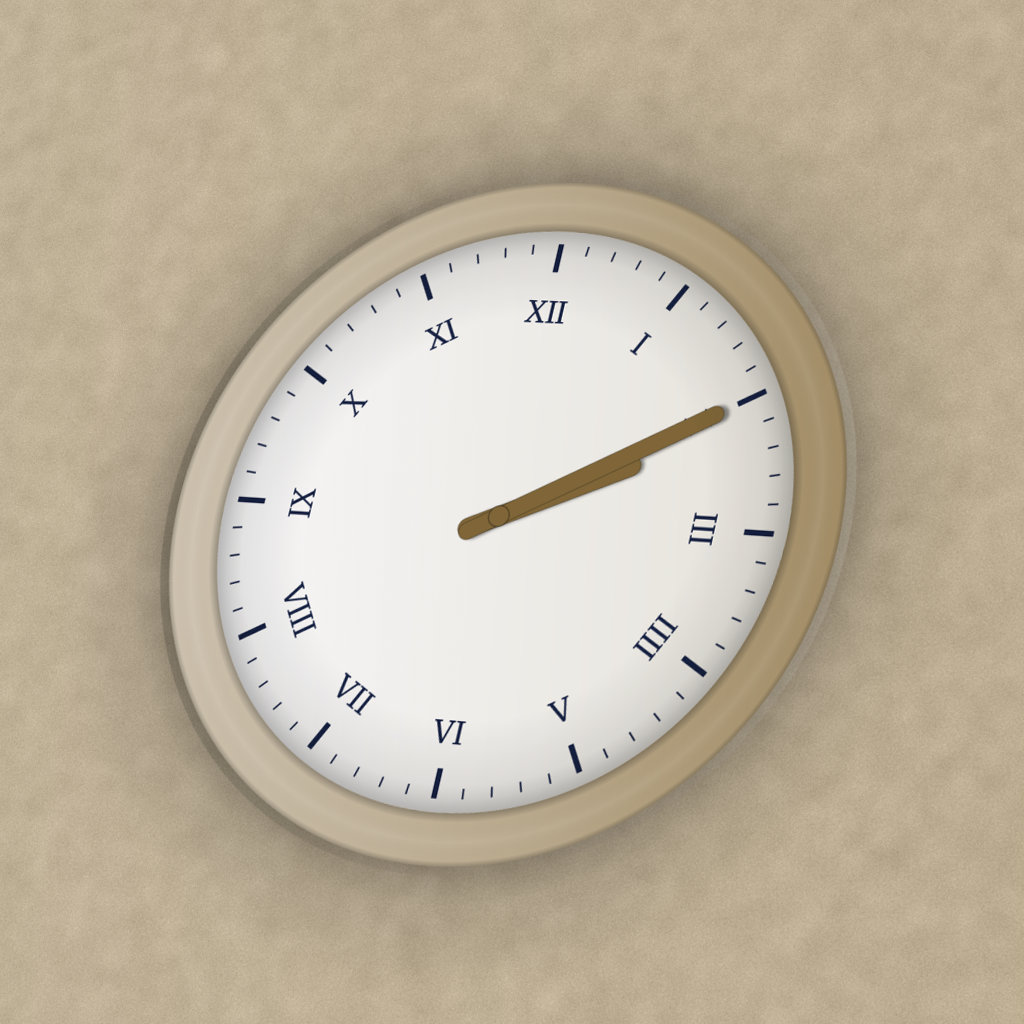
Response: 2:10
